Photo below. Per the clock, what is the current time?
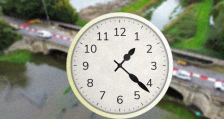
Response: 1:22
